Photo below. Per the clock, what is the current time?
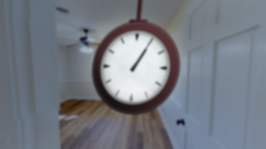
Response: 1:05
